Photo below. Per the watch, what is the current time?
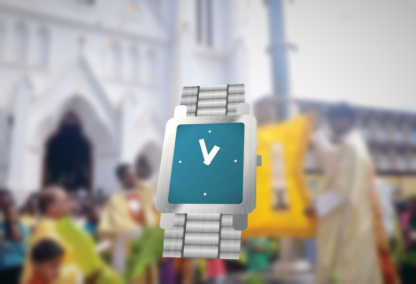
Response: 12:57
